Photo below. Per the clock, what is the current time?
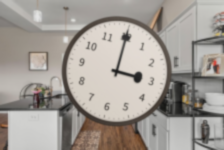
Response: 3:00
